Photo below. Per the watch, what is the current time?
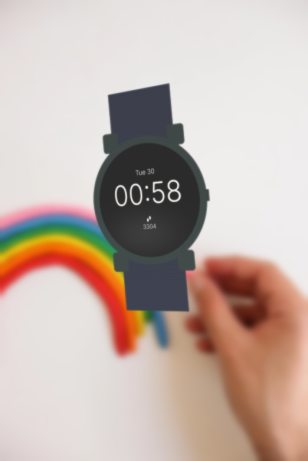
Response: 0:58
